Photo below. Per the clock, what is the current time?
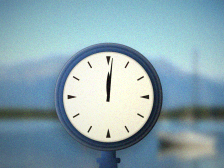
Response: 12:01
